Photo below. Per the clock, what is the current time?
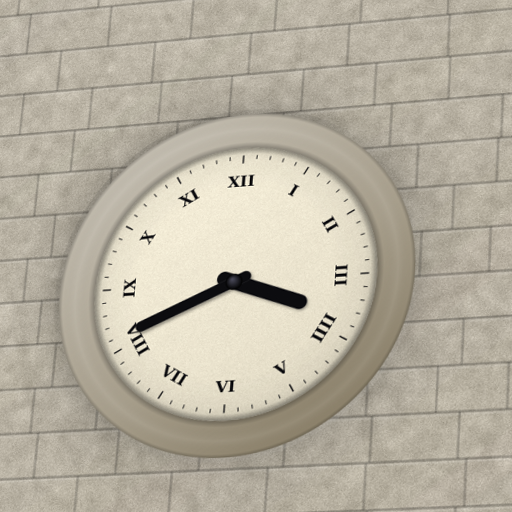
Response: 3:41
